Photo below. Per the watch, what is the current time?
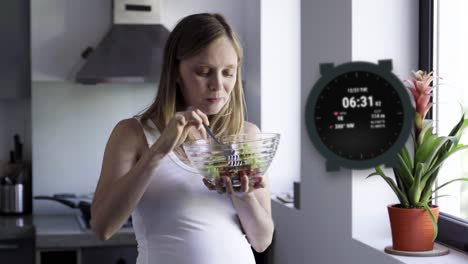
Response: 6:31
